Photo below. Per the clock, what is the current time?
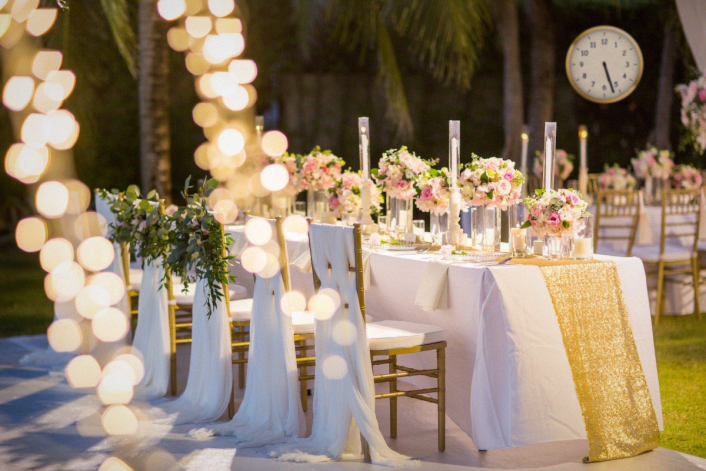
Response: 5:27
